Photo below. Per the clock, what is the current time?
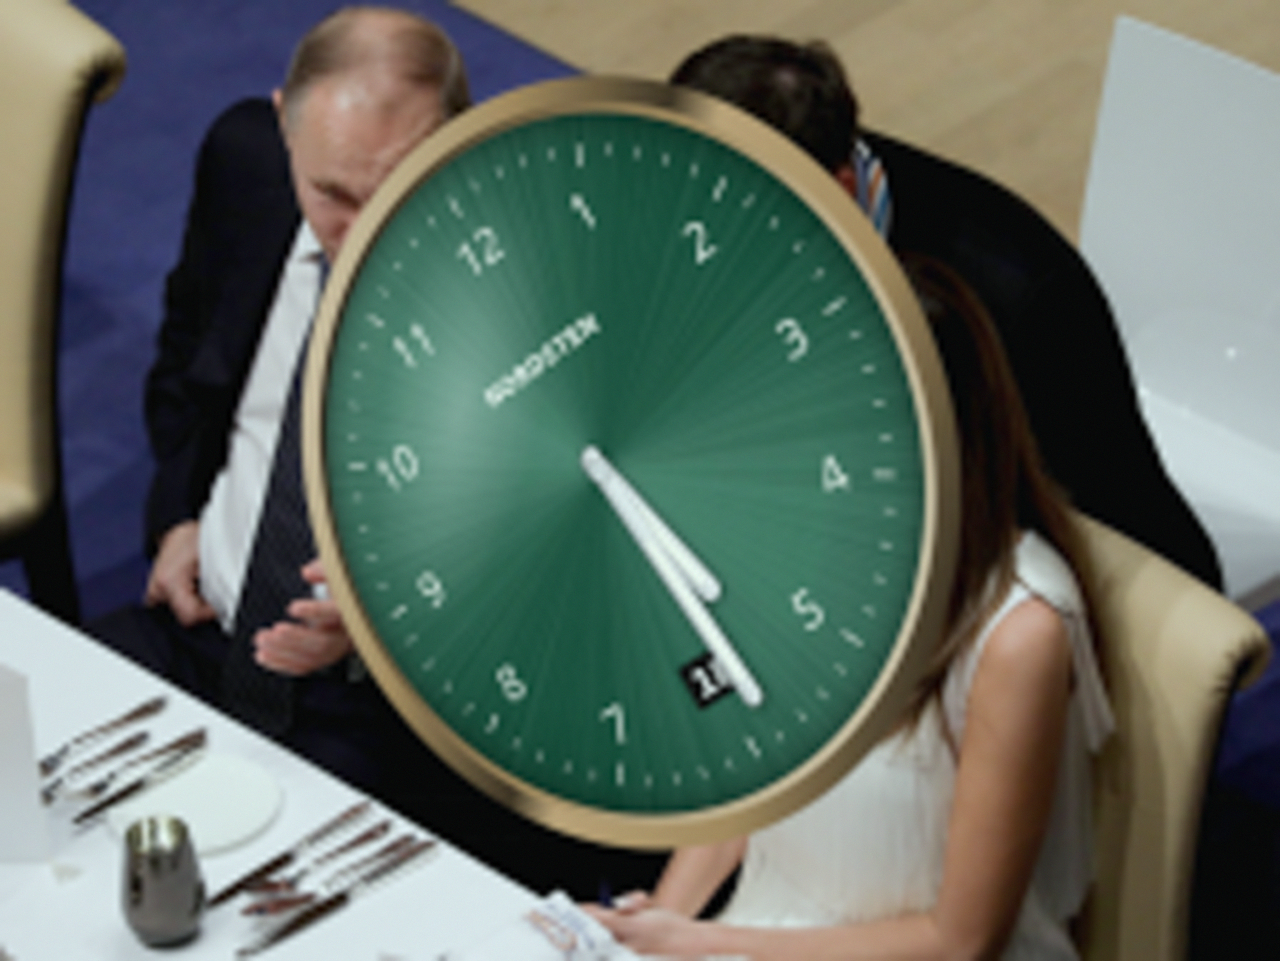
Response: 5:29
